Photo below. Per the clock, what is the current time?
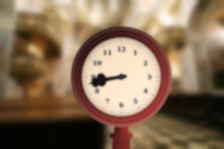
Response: 8:43
